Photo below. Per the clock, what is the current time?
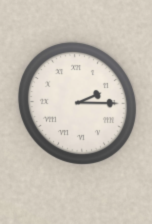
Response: 2:15
